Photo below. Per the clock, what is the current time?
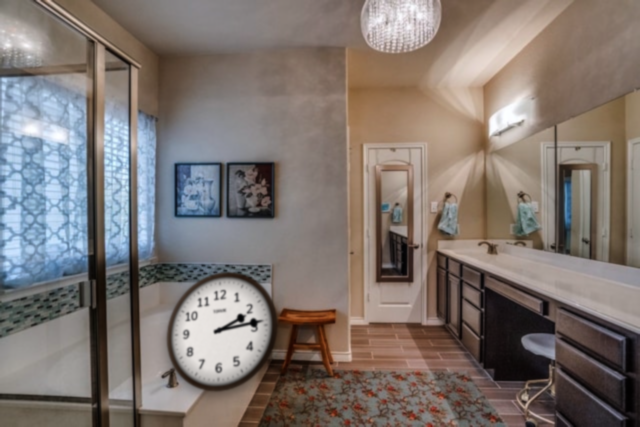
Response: 2:14
